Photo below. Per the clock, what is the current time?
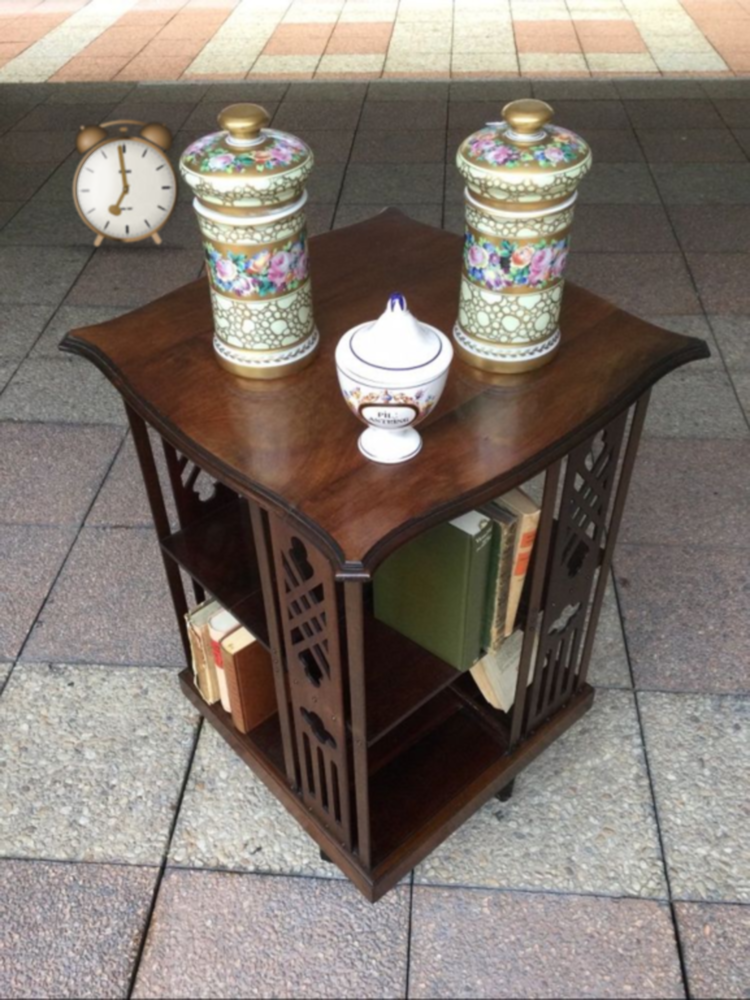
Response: 6:59
